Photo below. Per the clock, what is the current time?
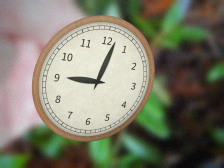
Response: 9:02
